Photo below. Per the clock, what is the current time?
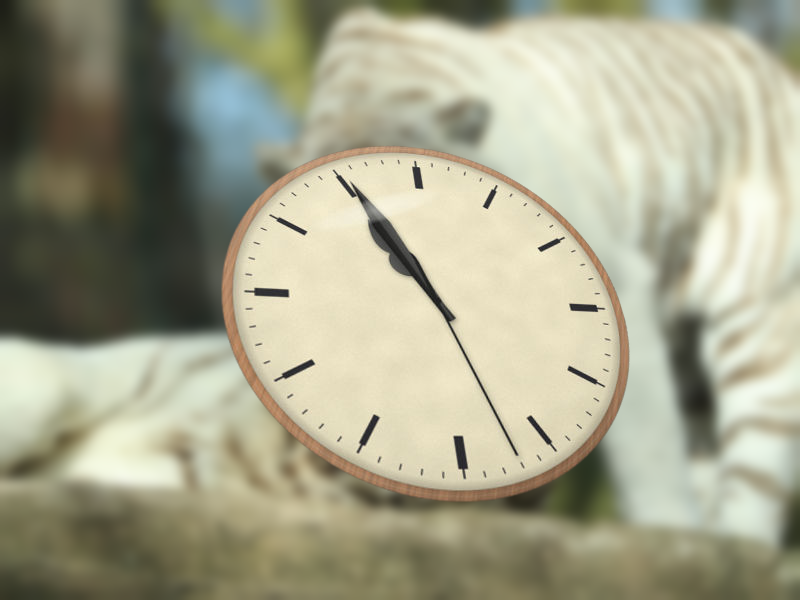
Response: 10:55:27
